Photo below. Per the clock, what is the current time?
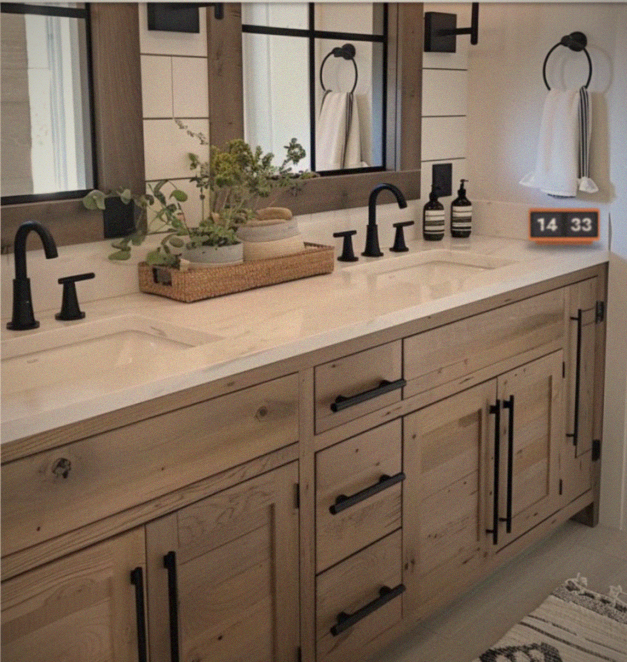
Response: 14:33
